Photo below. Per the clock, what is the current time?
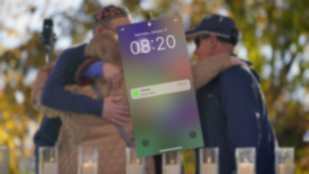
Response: 8:20
